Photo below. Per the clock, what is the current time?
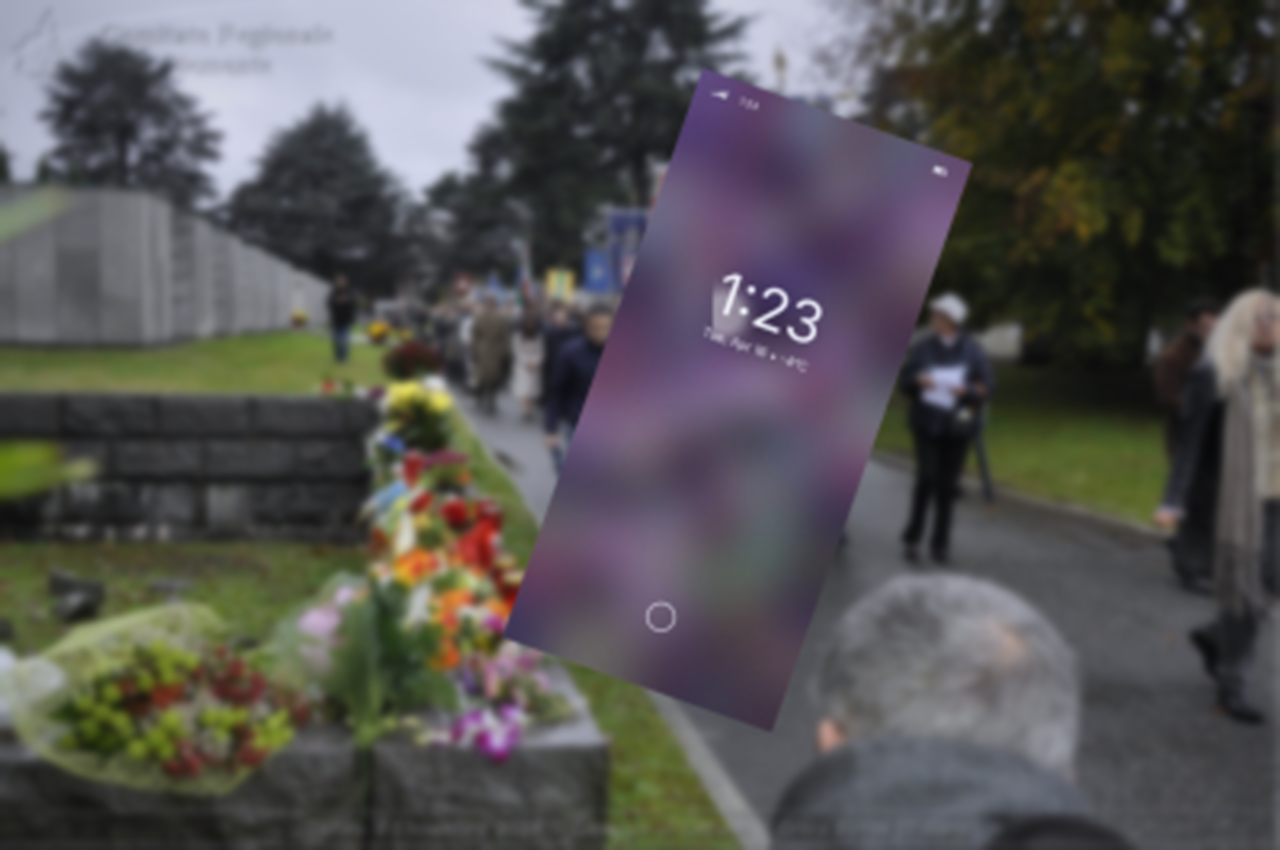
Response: 1:23
